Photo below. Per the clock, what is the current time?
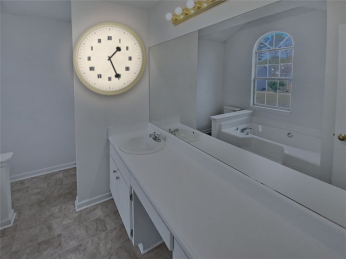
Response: 1:26
